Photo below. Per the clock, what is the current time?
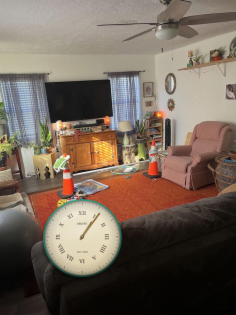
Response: 1:06
